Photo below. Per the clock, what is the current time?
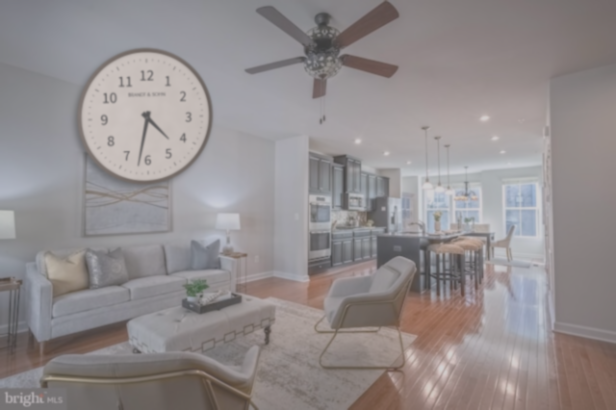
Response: 4:32
